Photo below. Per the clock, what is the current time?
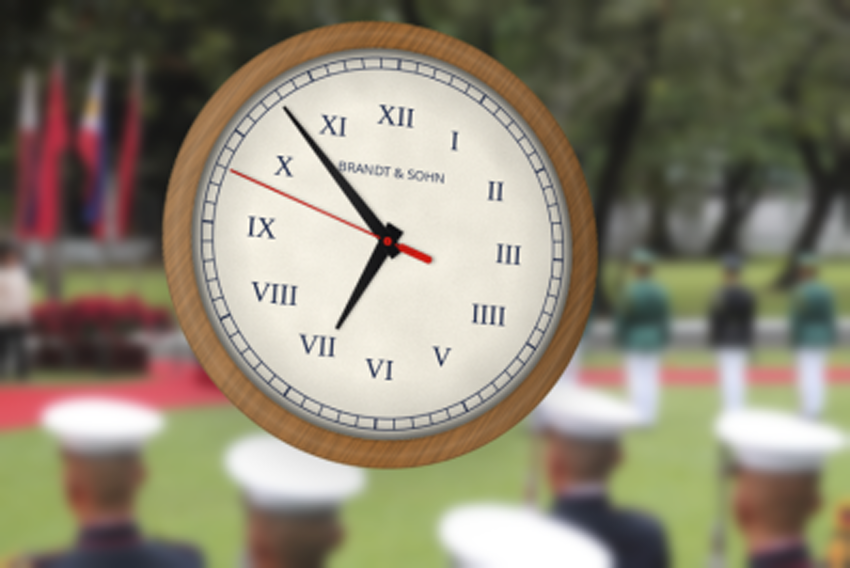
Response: 6:52:48
